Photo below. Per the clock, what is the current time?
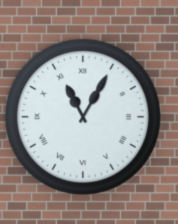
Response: 11:05
